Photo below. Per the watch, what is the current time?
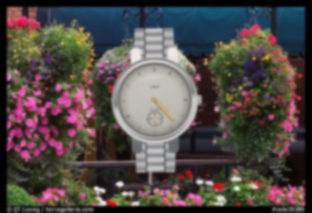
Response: 4:23
